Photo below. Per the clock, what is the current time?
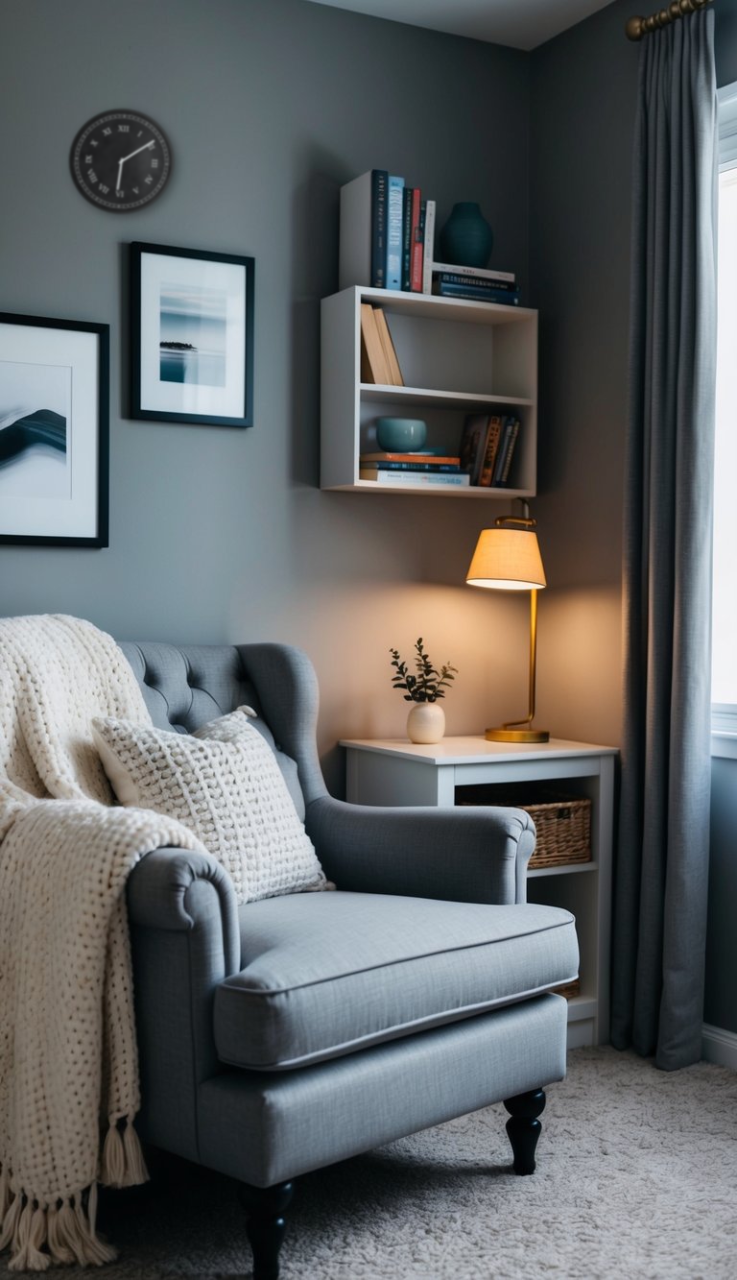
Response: 6:09
